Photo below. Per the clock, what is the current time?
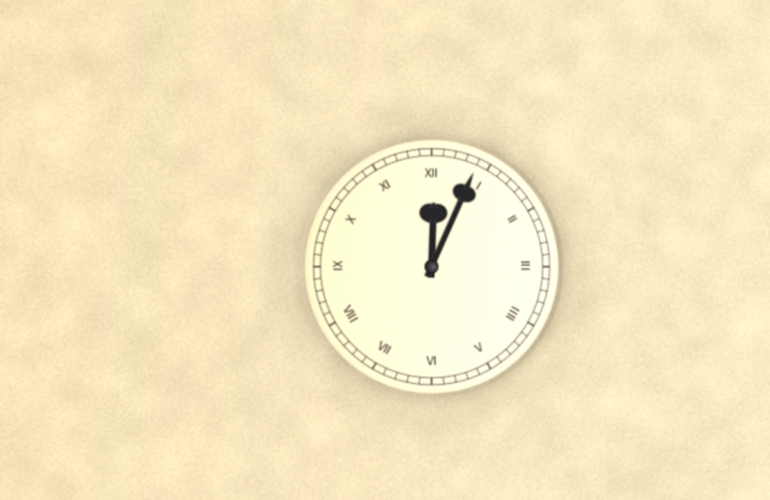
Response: 12:04
